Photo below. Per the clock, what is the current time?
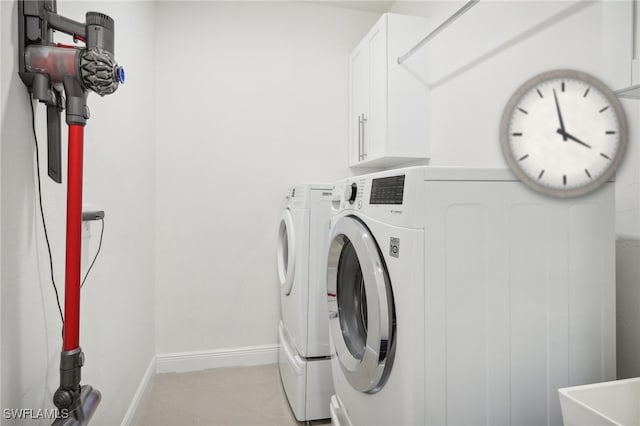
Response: 3:58
